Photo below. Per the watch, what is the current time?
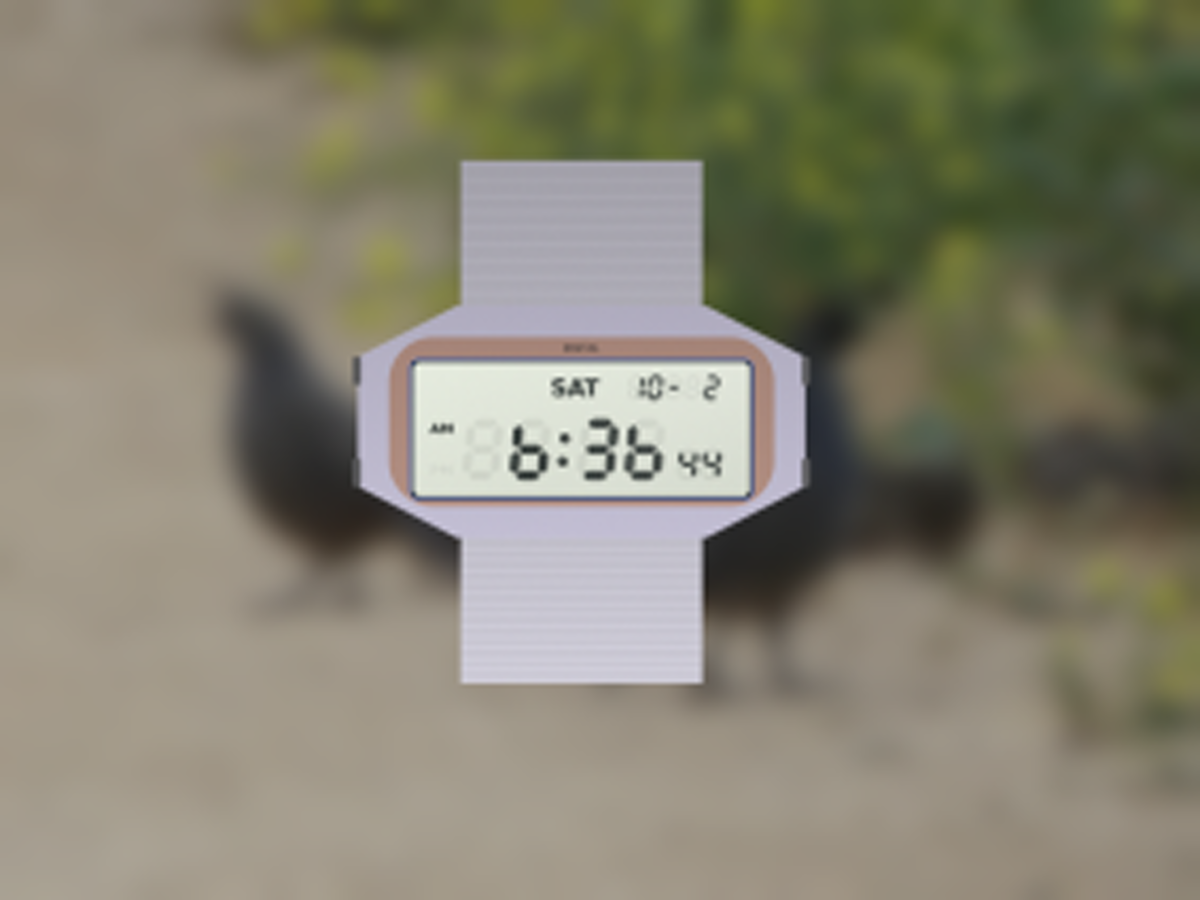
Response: 6:36:44
